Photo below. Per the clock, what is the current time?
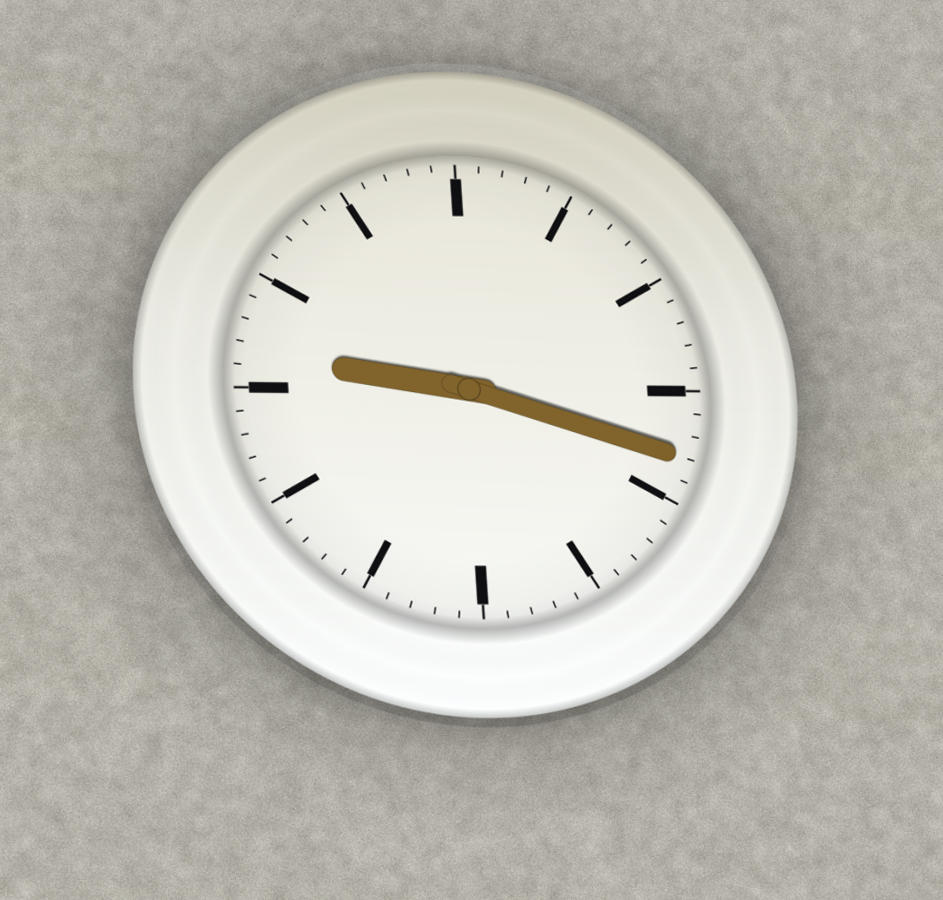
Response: 9:18
